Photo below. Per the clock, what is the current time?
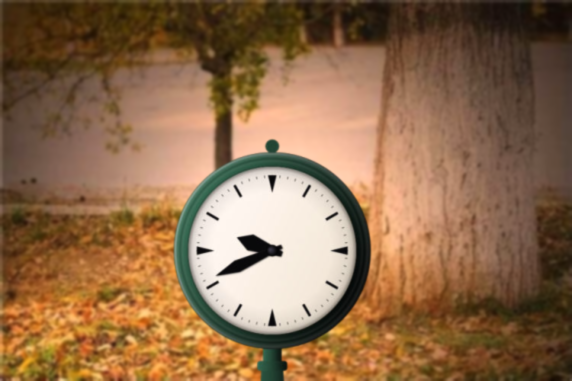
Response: 9:41
